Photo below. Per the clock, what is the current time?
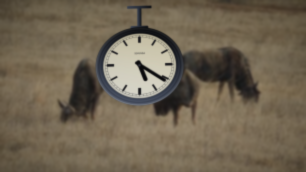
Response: 5:21
